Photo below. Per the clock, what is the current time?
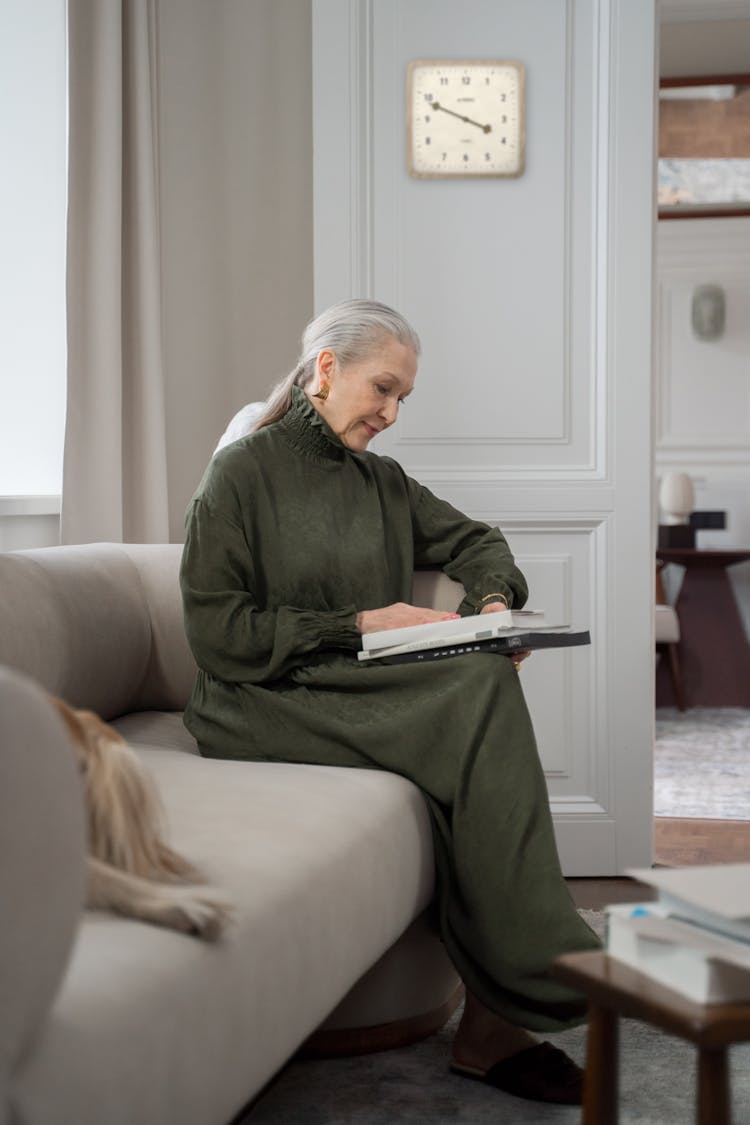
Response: 3:49
